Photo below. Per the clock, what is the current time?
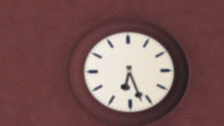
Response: 6:27
